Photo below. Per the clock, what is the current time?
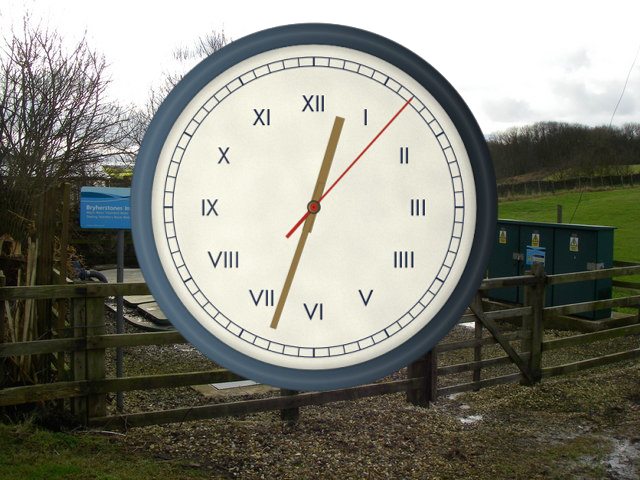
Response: 12:33:07
